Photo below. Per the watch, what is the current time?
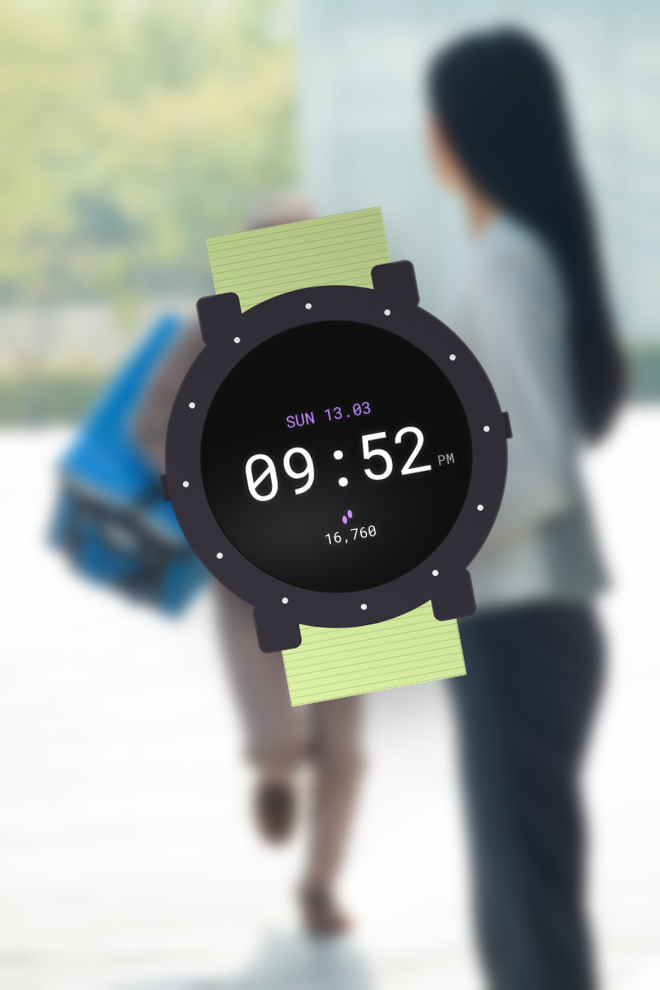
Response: 9:52
